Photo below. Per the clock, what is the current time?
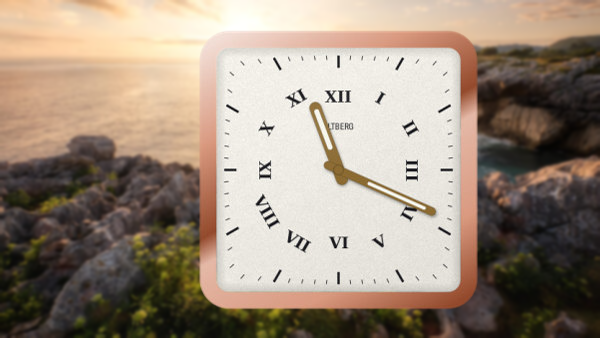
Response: 11:19
